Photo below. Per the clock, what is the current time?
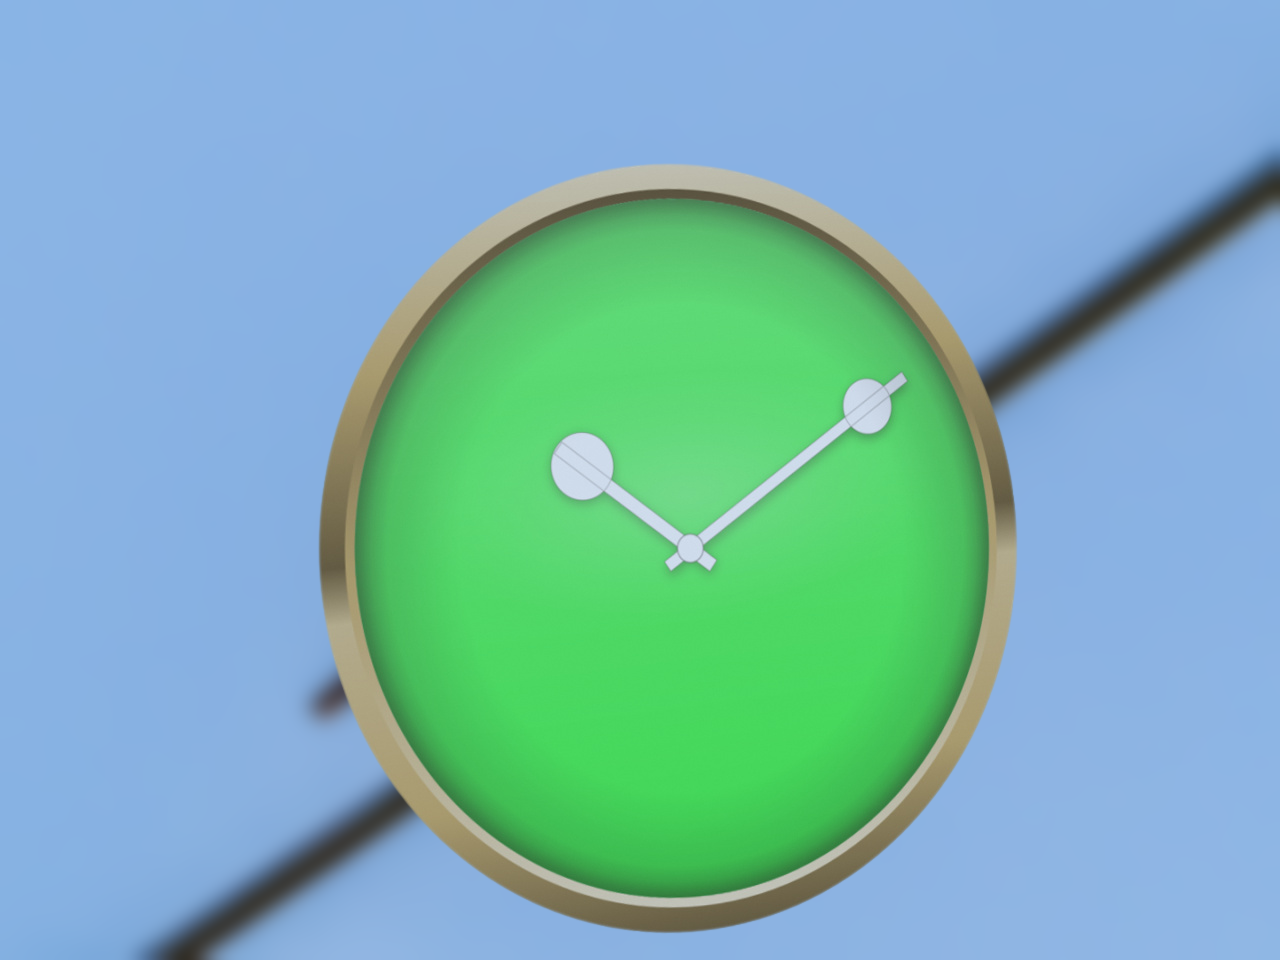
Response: 10:09
